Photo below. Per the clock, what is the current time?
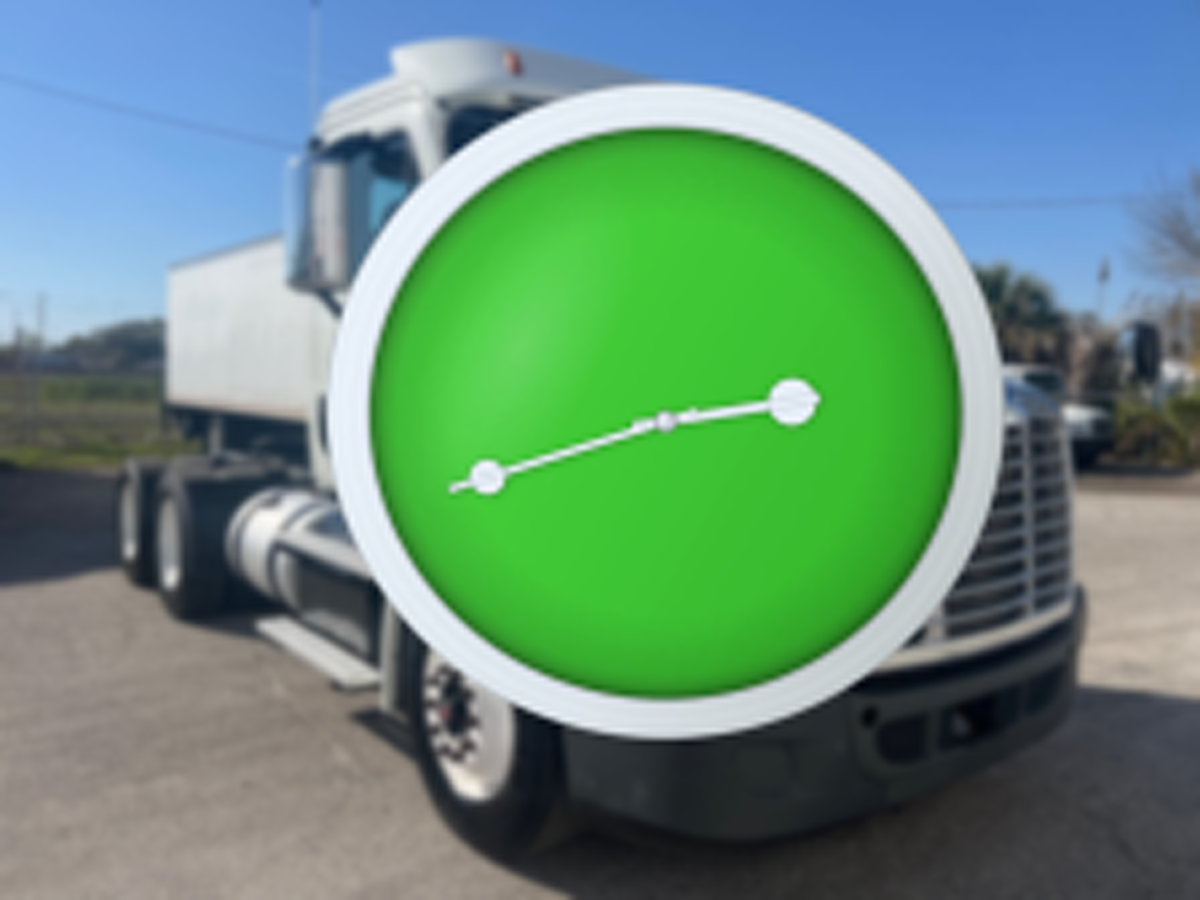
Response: 2:42
